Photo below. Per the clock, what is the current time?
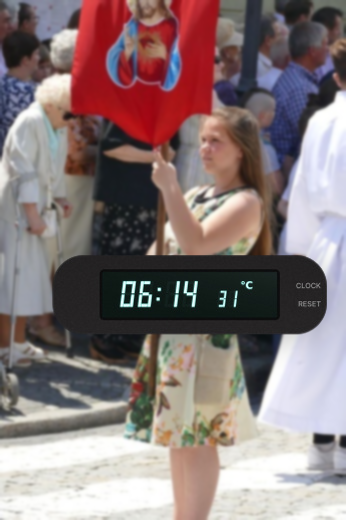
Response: 6:14
